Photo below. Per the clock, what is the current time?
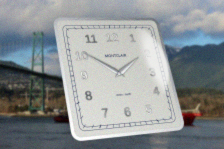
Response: 1:51
